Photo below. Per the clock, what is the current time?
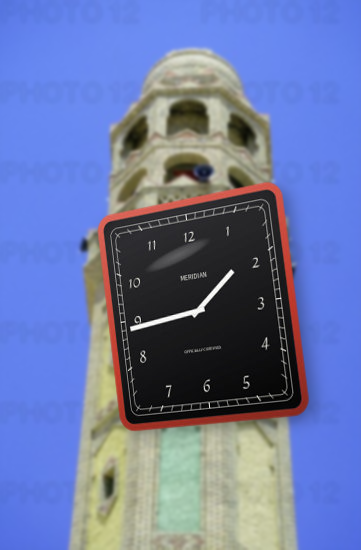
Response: 1:44
